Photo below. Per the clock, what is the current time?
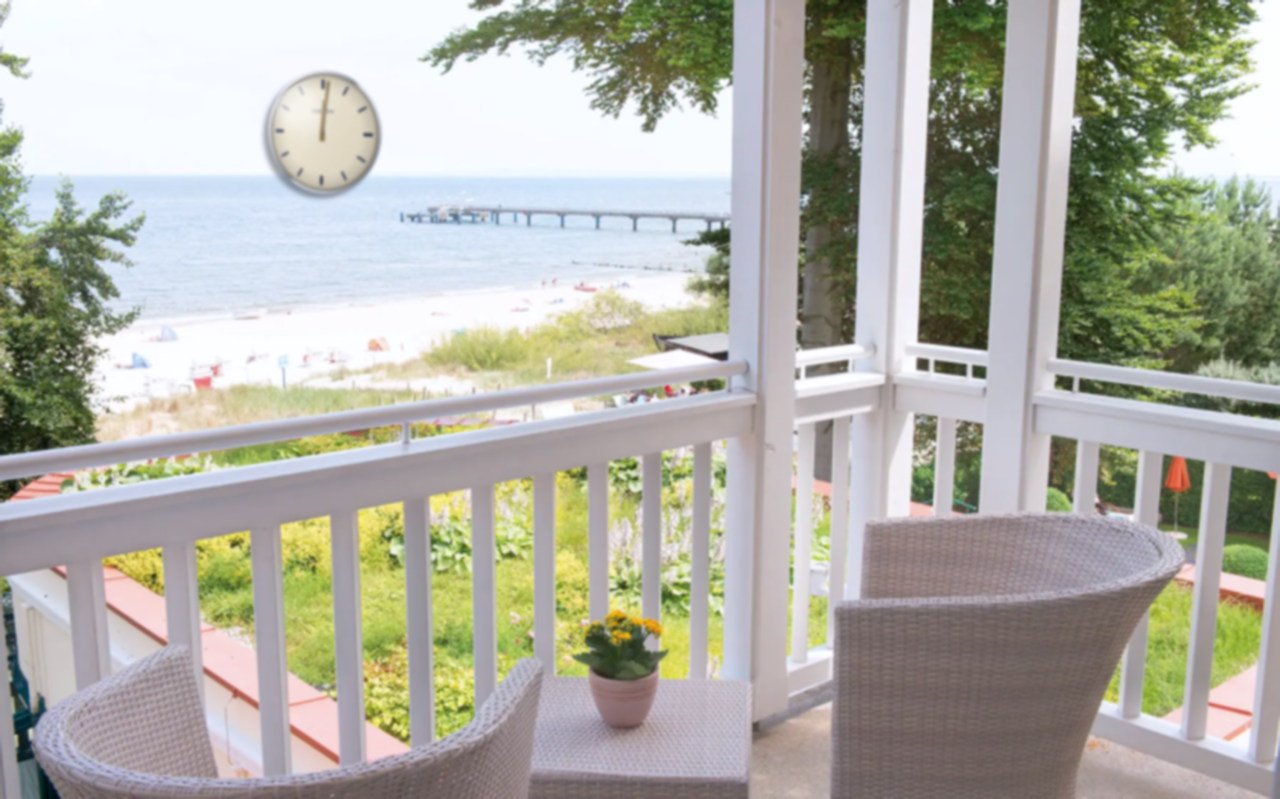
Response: 12:01
